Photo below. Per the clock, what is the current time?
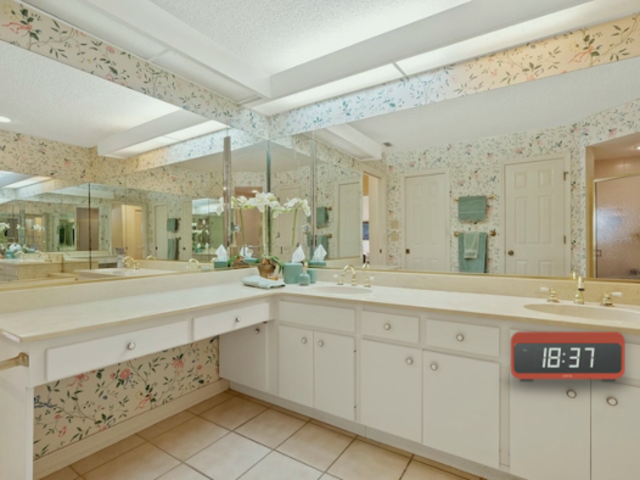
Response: 18:37
